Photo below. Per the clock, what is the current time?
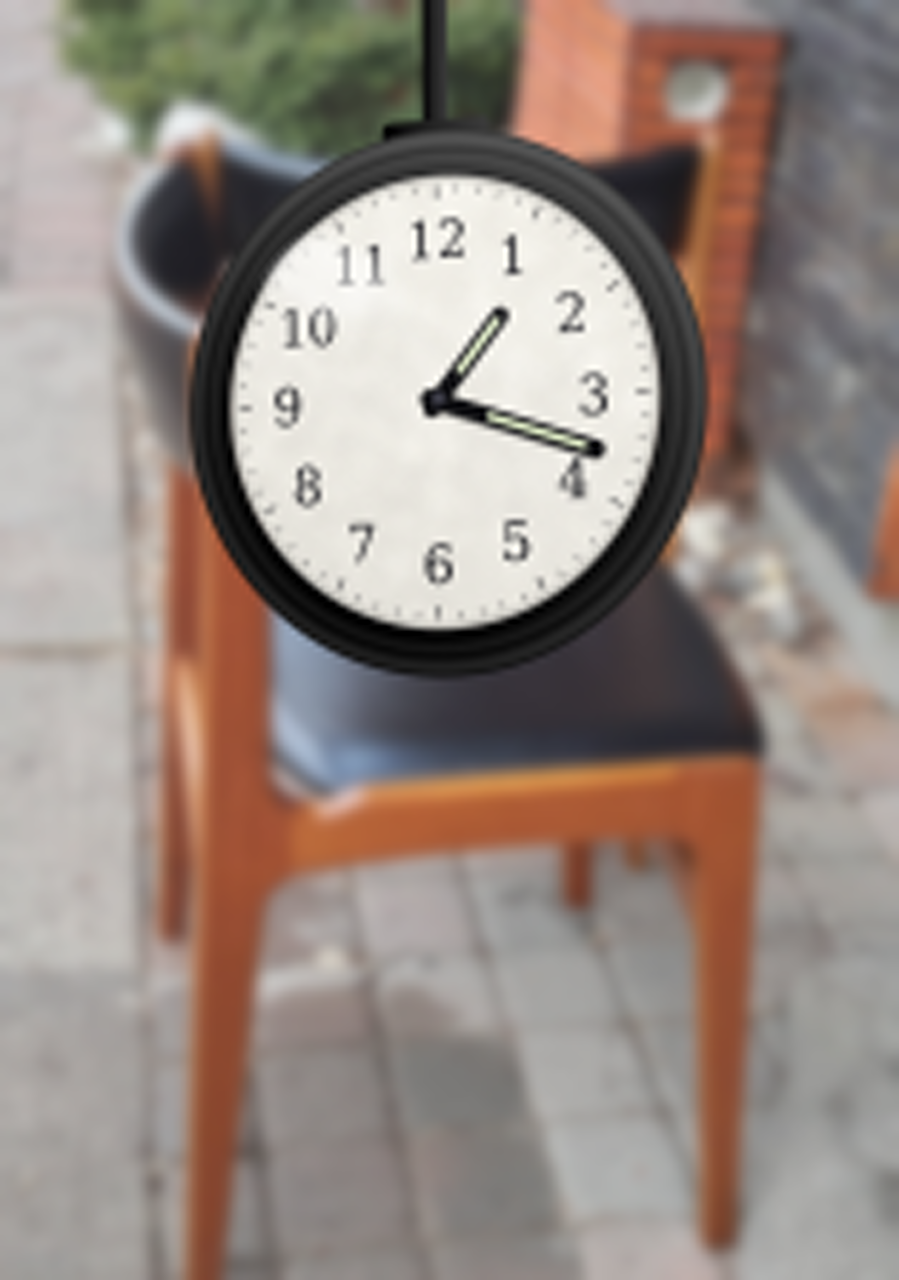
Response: 1:18
